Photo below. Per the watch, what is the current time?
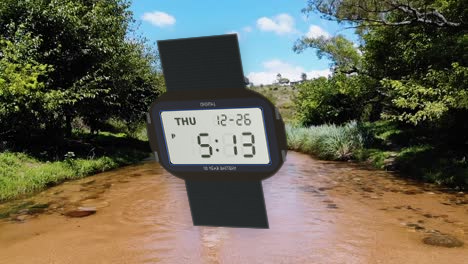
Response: 5:13
